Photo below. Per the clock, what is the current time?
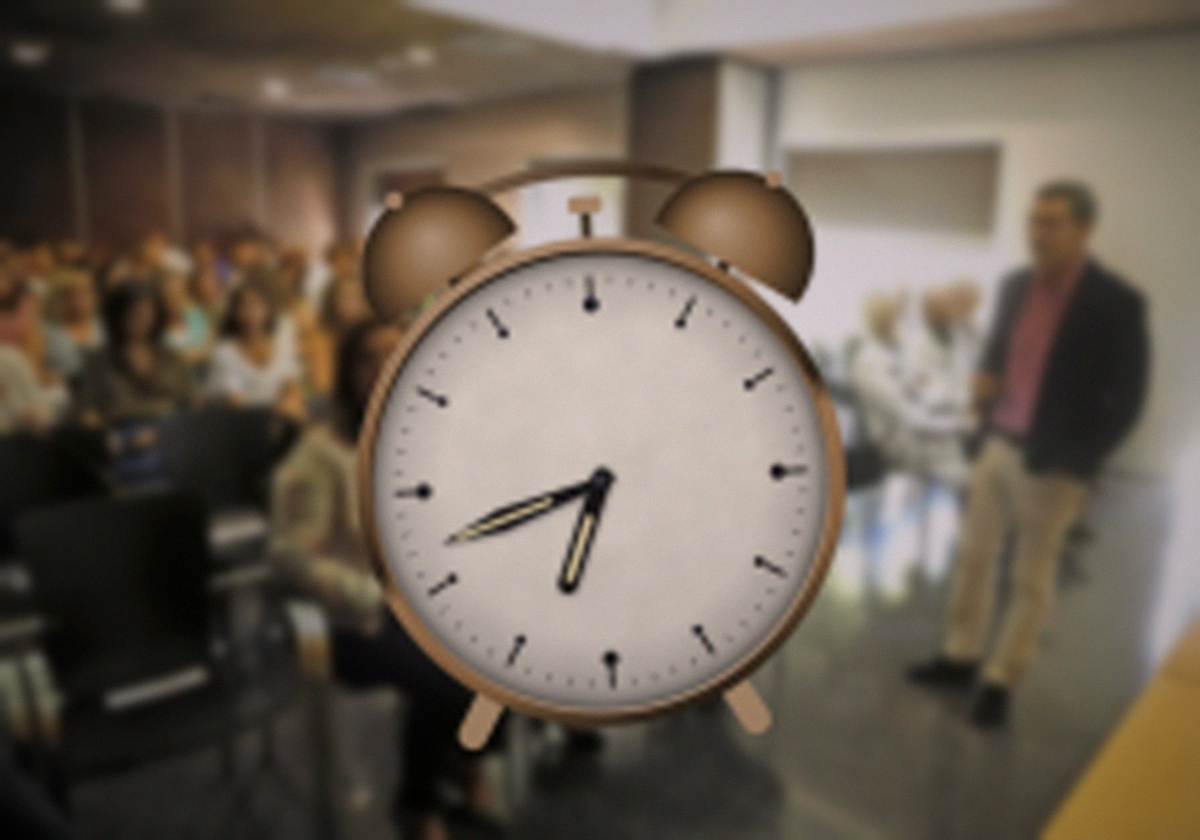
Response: 6:42
